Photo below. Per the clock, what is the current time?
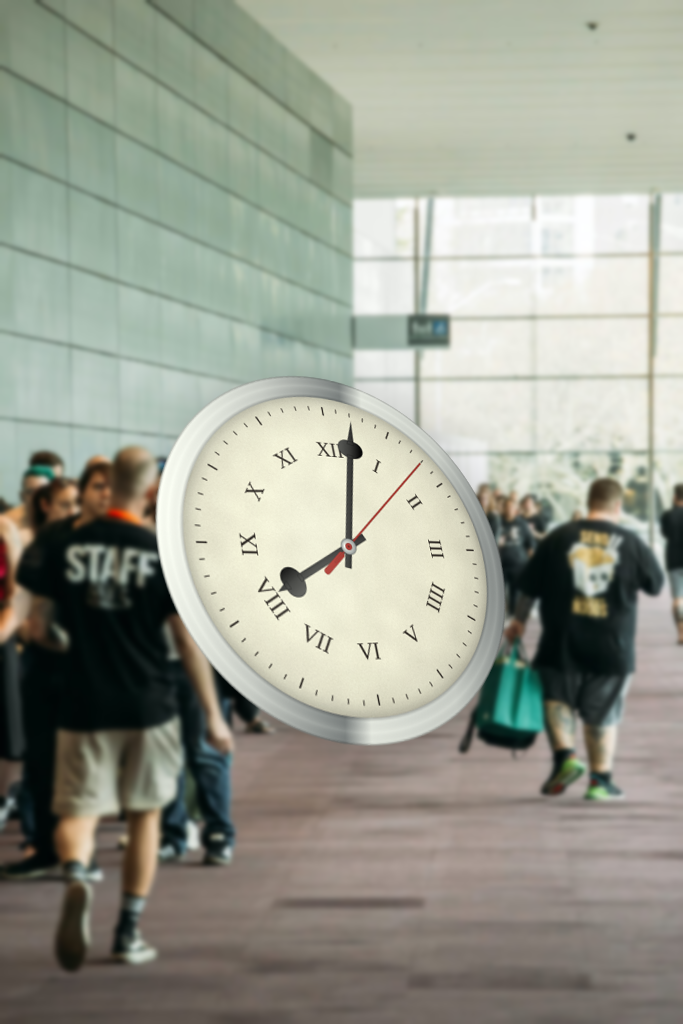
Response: 8:02:08
